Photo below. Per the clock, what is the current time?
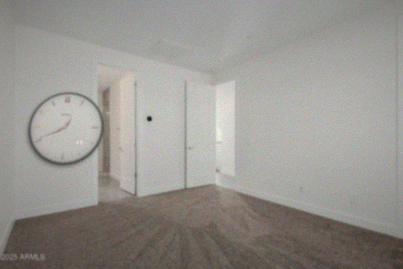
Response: 12:41
